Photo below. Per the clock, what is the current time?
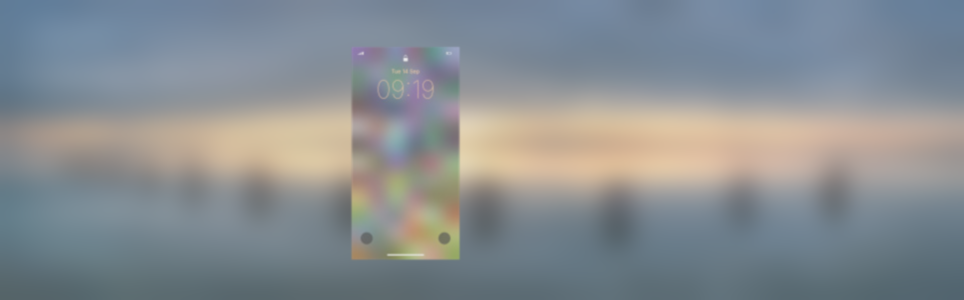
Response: 9:19
